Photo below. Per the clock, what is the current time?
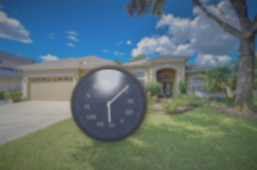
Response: 6:09
